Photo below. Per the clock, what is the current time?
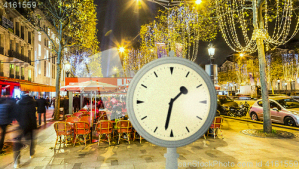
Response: 1:32
